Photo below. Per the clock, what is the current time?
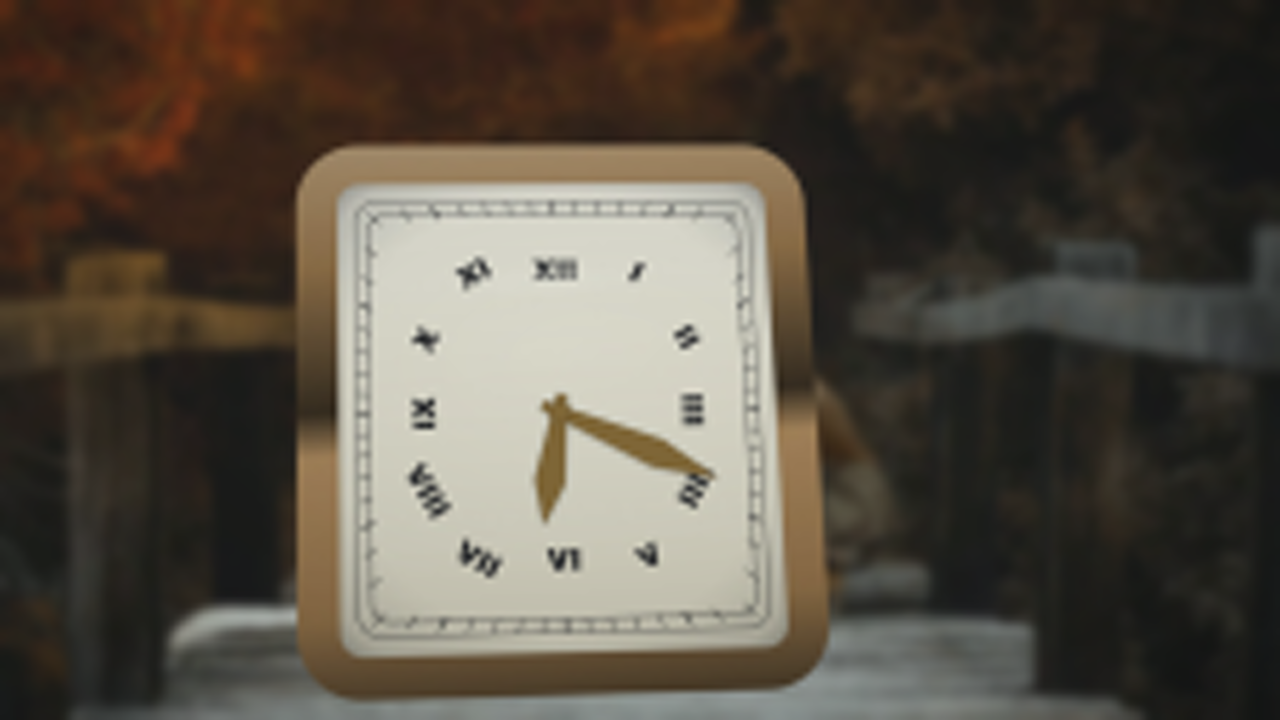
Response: 6:19
